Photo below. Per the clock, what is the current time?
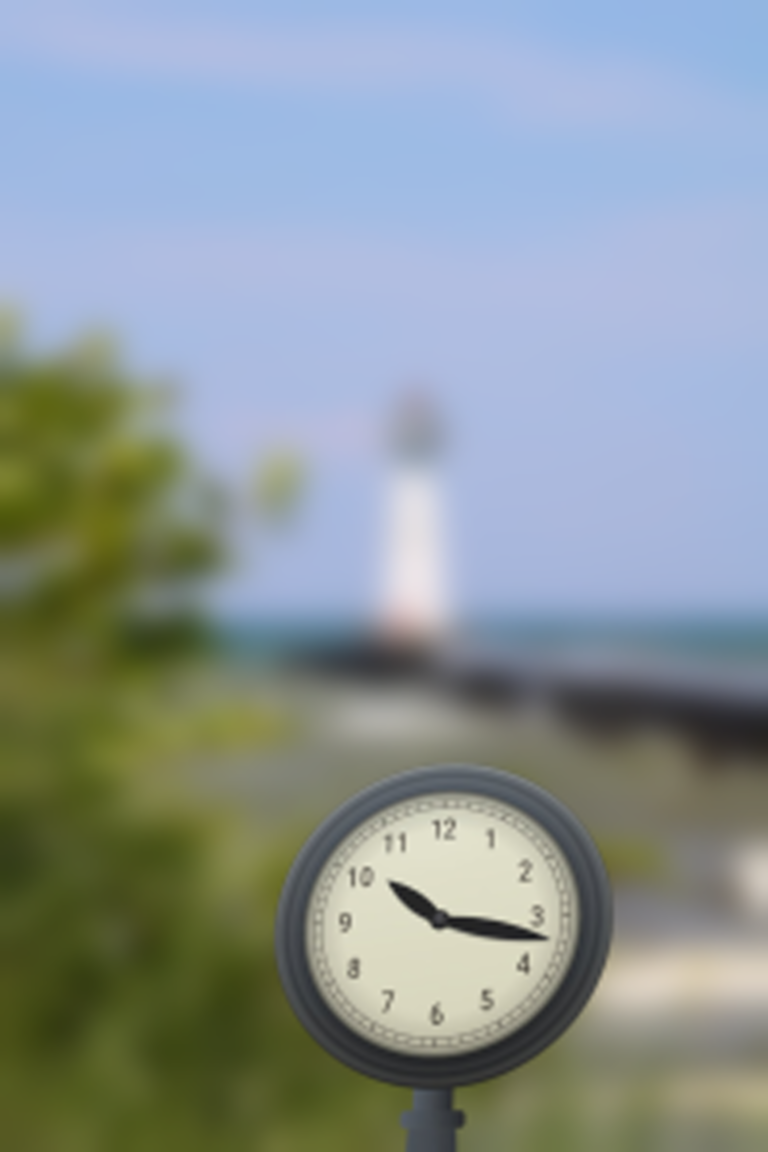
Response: 10:17
